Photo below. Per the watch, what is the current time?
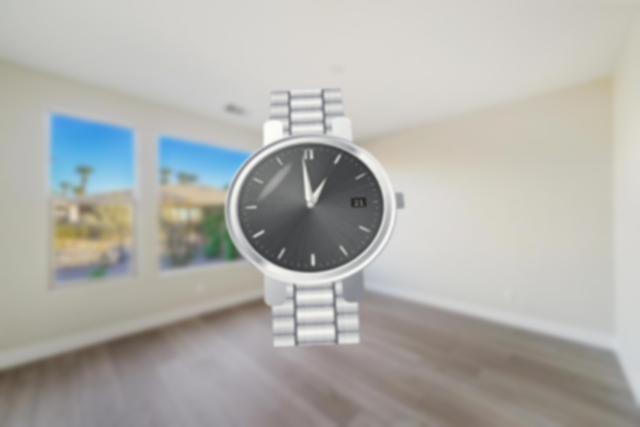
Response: 12:59
